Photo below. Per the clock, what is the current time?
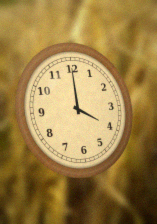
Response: 4:00
